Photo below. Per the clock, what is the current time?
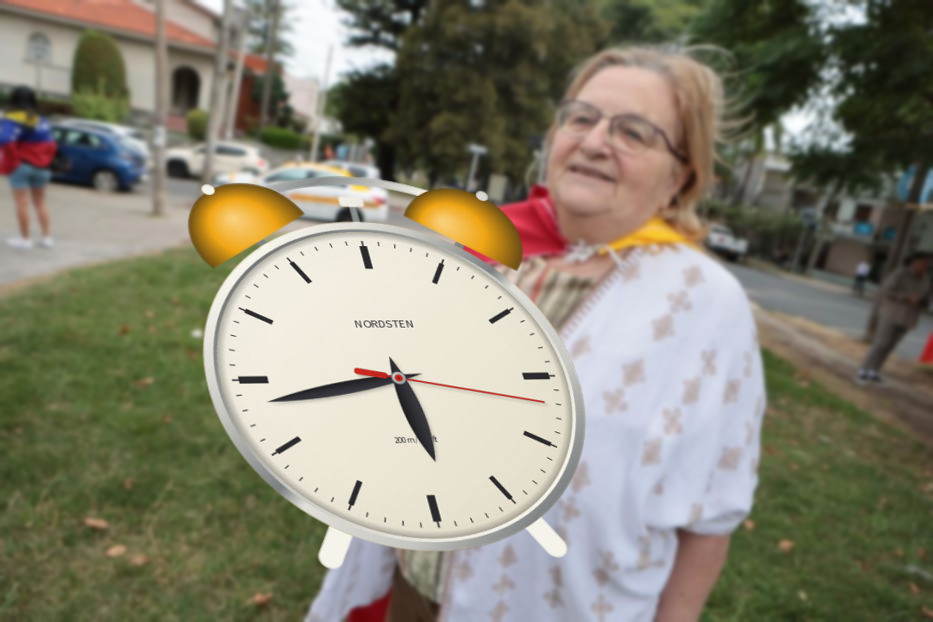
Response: 5:43:17
